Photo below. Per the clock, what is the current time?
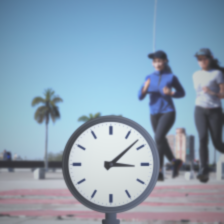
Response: 3:08
